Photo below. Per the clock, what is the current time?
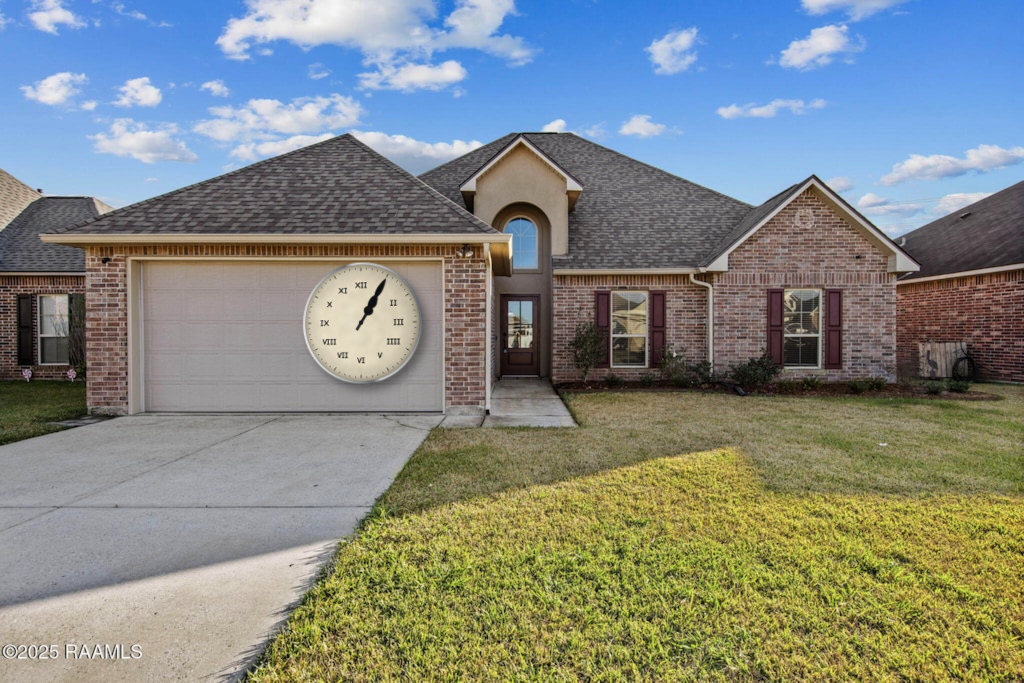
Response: 1:05
